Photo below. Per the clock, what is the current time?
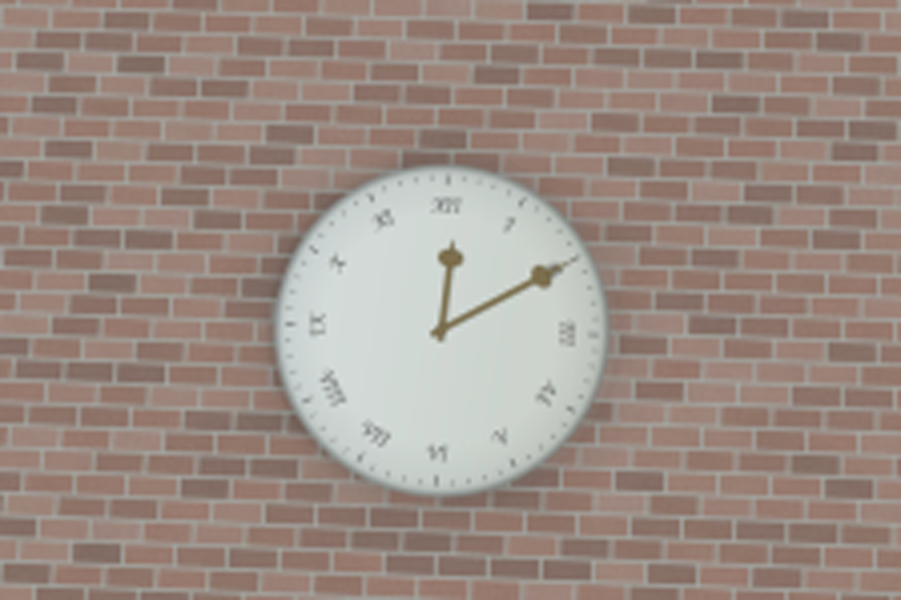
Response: 12:10
